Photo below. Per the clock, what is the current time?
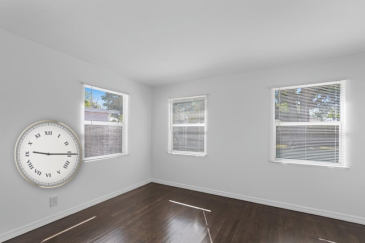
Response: 9:15
